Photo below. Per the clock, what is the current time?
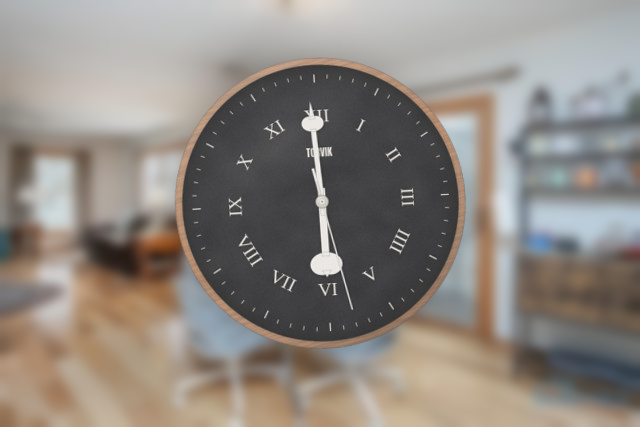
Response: 5:59:28
